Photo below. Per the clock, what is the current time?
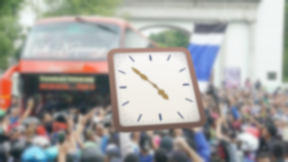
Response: 4:53
